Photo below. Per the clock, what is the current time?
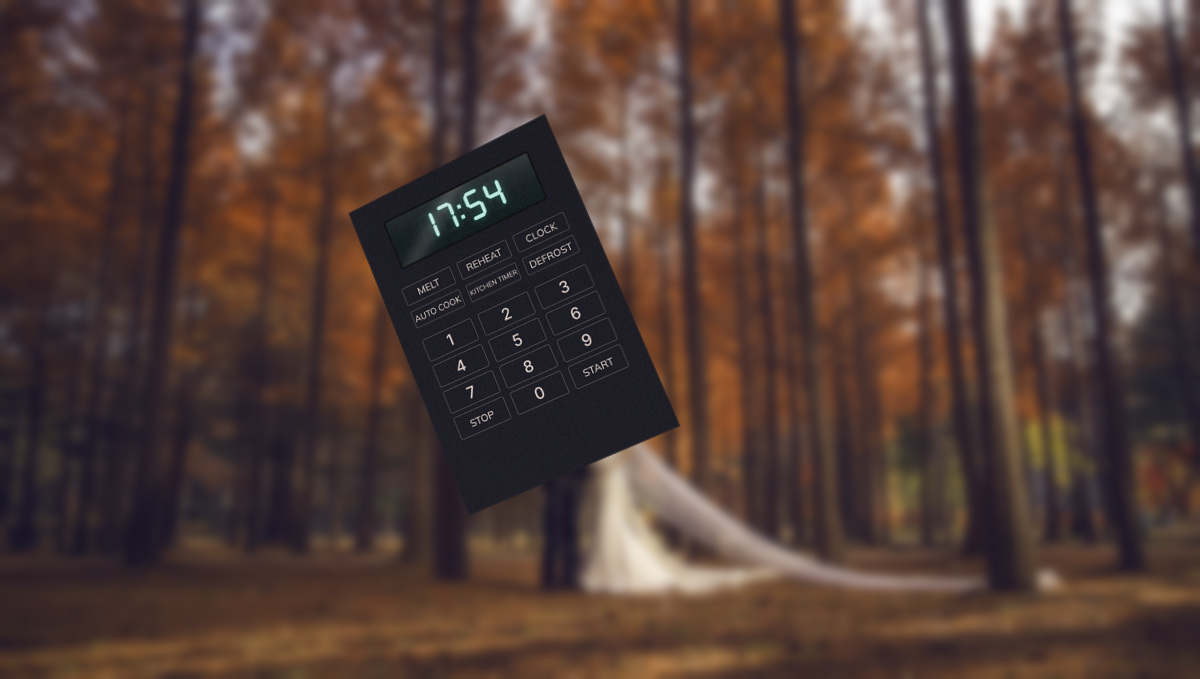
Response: 17:54
